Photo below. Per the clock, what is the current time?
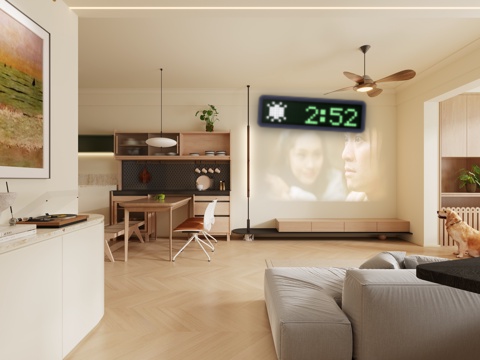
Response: 2:52
